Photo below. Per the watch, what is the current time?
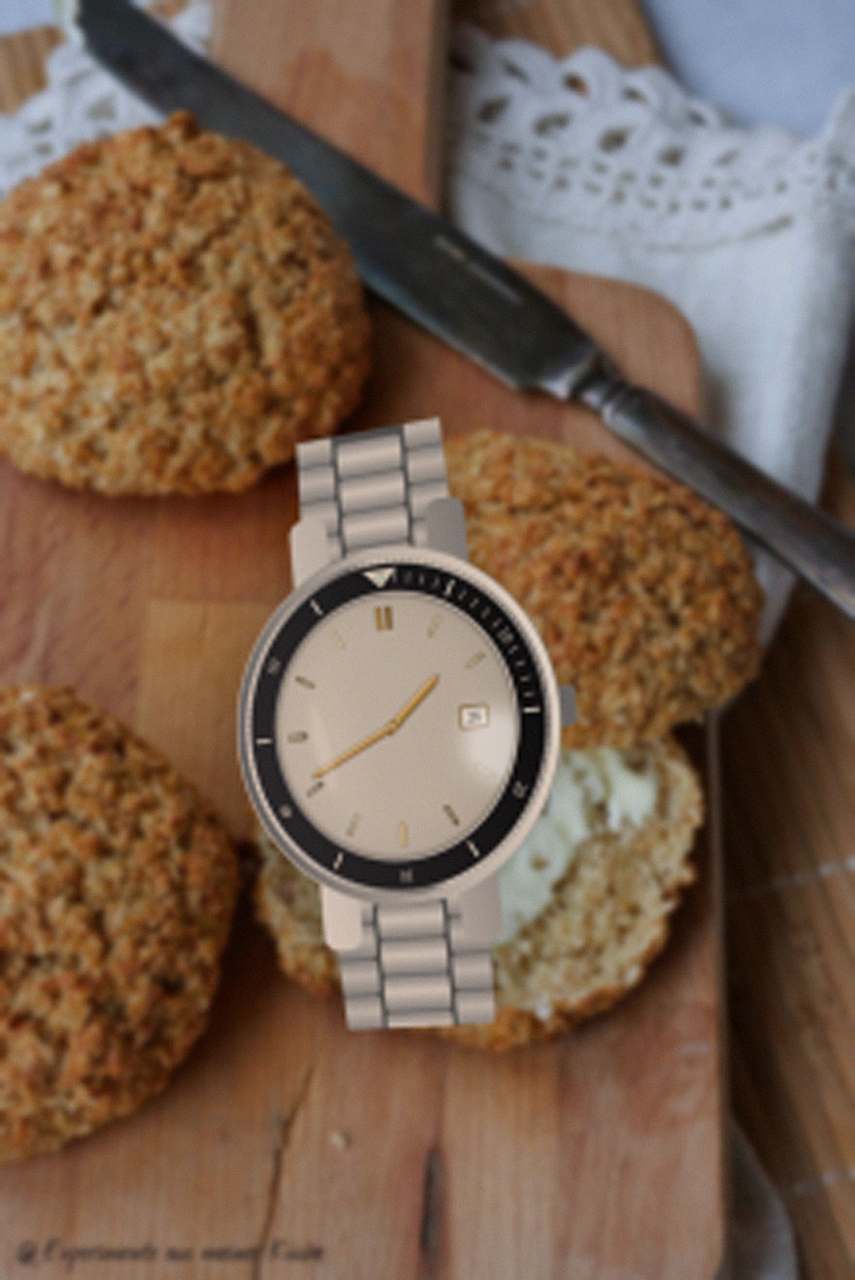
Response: 1:41
